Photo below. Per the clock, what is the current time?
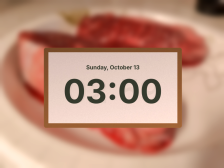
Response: 3:00
